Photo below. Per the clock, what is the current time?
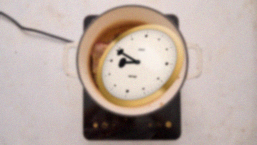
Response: 8:49
